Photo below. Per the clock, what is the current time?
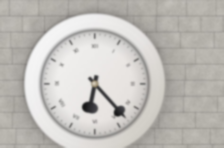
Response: 6:23
